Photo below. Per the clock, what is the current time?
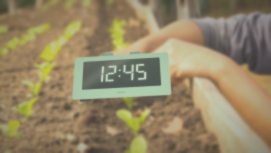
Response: 12:45
